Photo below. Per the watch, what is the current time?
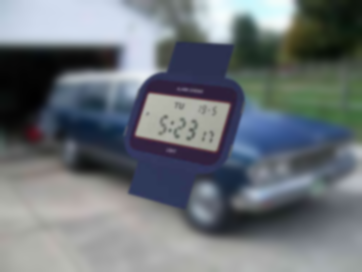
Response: 5:23:17
